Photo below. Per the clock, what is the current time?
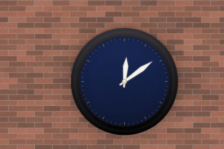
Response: 12:09
